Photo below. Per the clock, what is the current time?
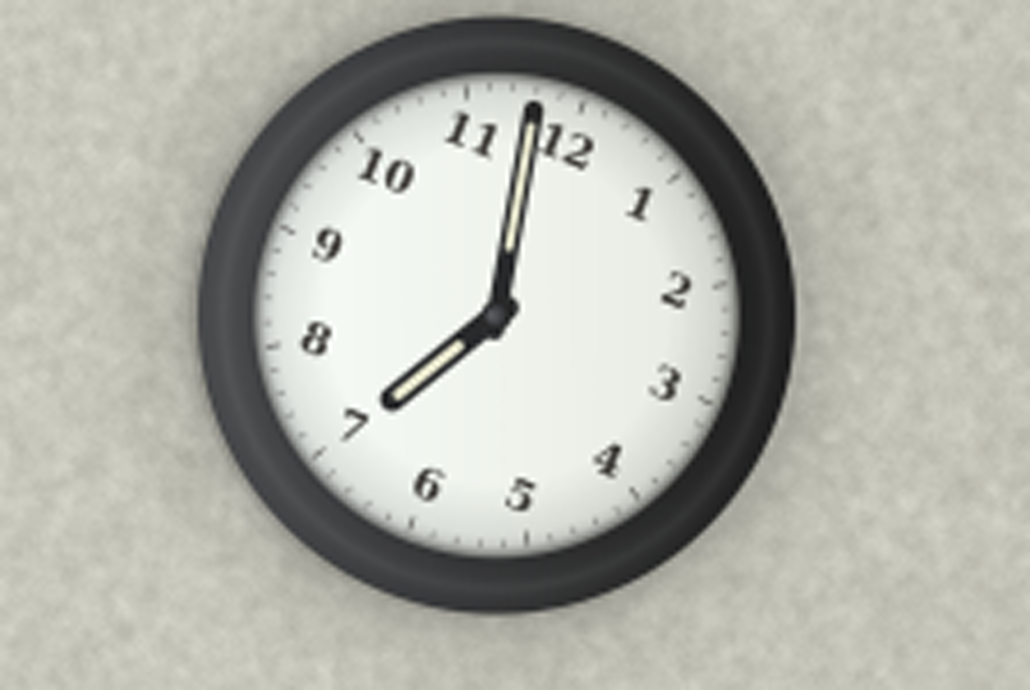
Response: 6:58
